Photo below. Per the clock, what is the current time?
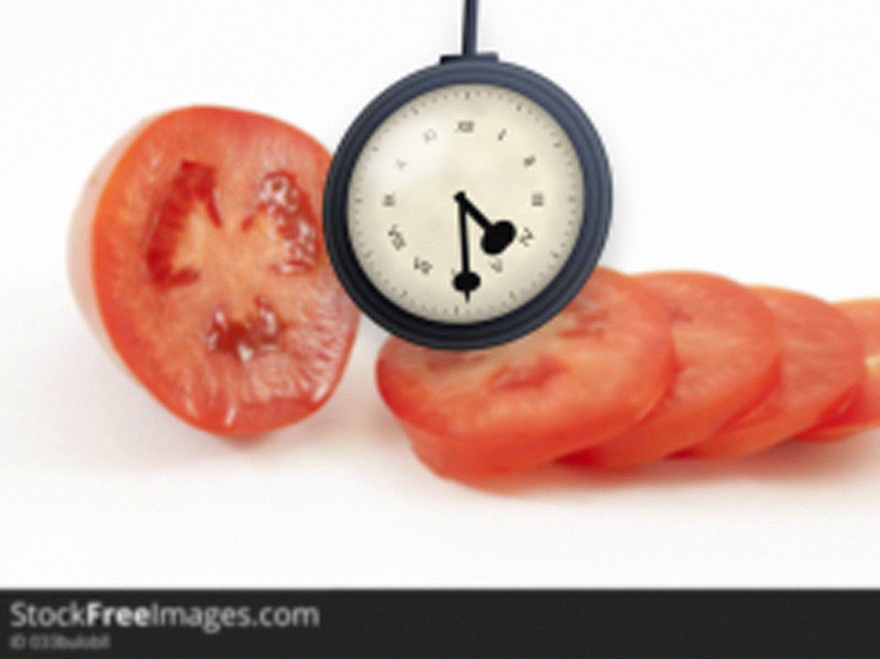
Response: 4:29
